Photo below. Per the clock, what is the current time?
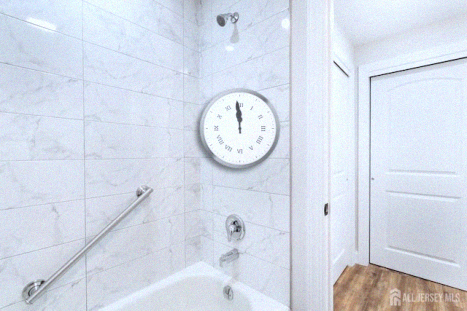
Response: 11:59
